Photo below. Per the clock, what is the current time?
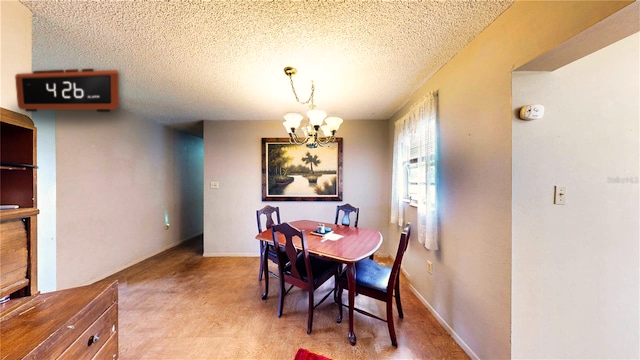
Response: 4:26
